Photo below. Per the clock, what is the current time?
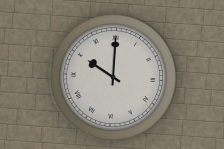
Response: 10:00
